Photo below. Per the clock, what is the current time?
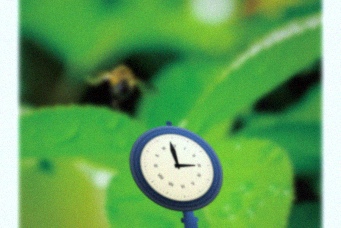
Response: 2:59
